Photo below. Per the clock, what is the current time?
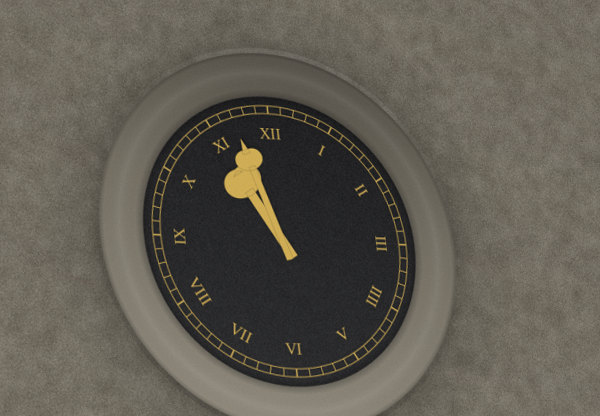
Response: 10:57
